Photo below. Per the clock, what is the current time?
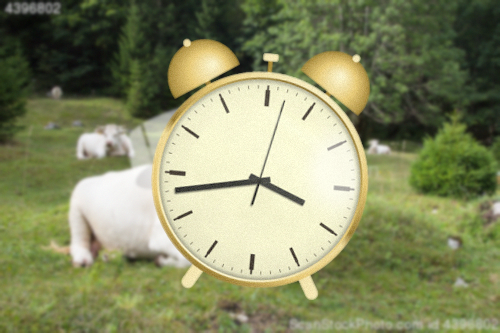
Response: 3:43:02
